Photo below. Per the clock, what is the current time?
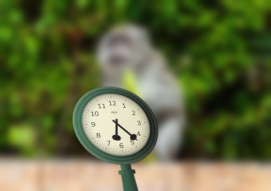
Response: 6:23
